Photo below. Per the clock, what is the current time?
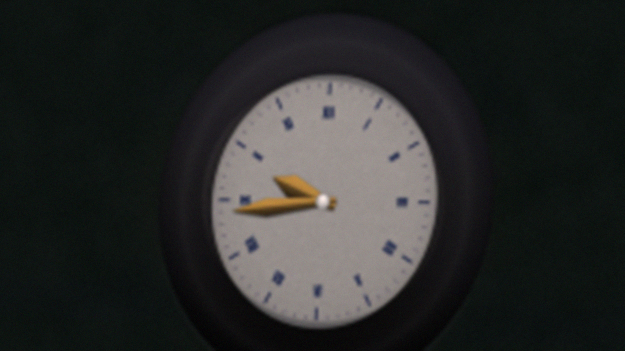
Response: 9:44
